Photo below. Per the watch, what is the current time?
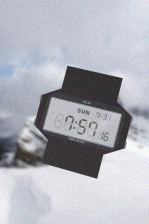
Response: 7:57:16
